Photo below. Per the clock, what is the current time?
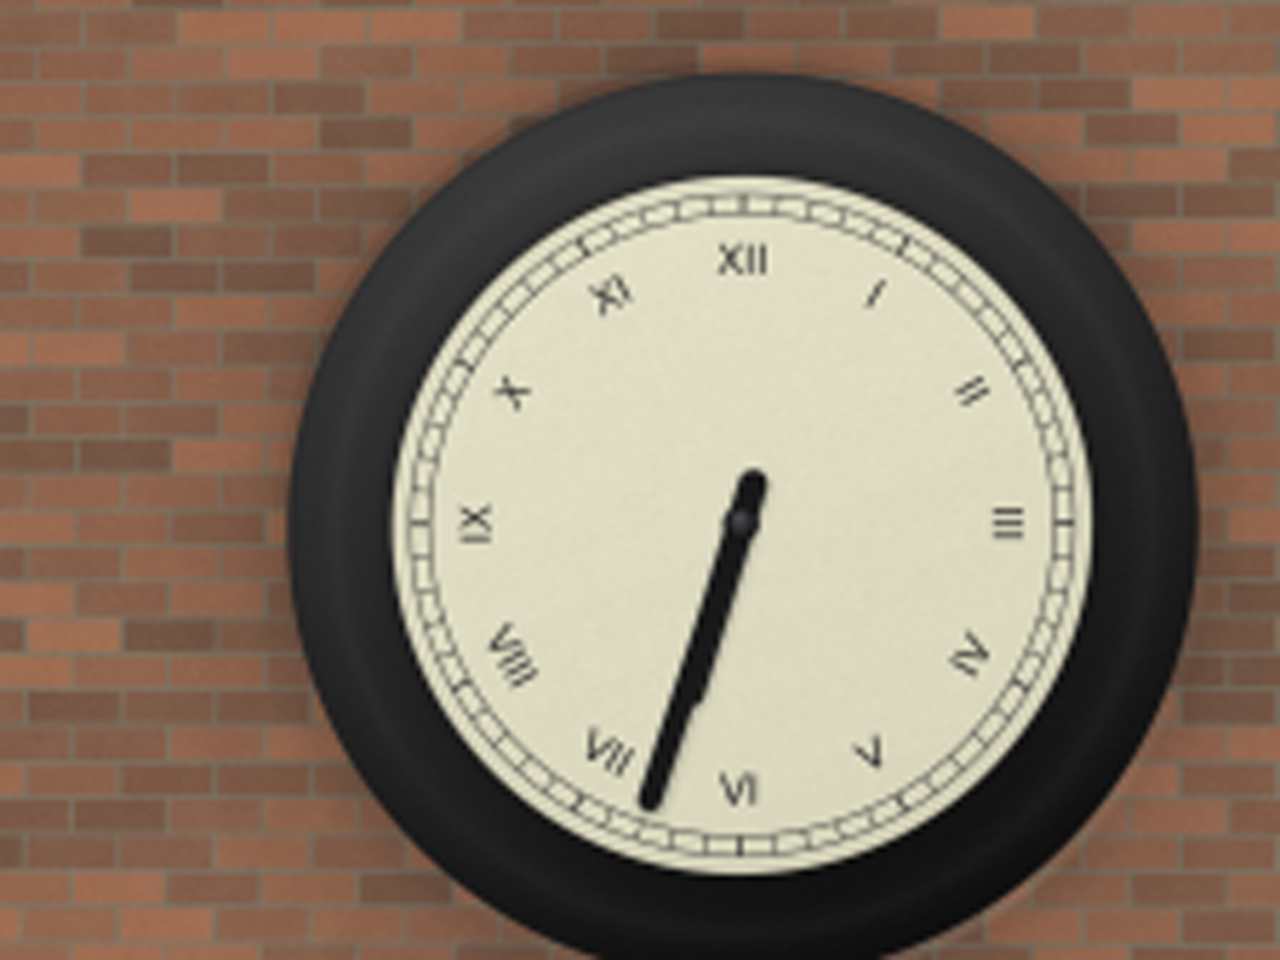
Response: 6:33
